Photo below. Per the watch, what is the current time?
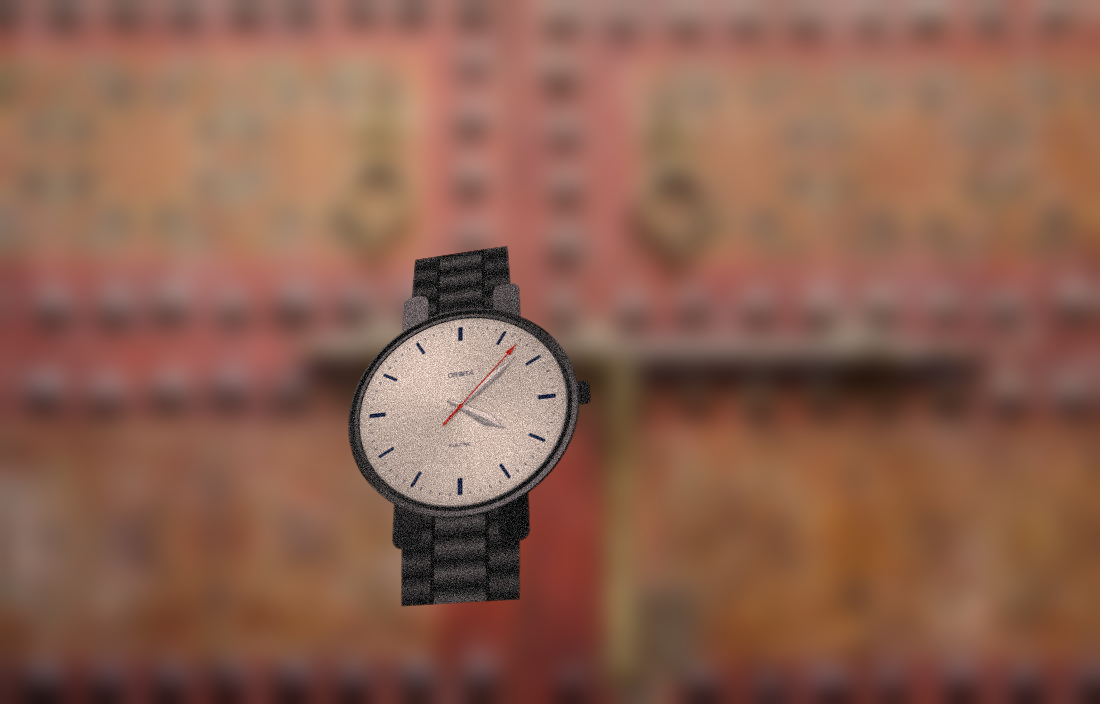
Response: 4:08:07
